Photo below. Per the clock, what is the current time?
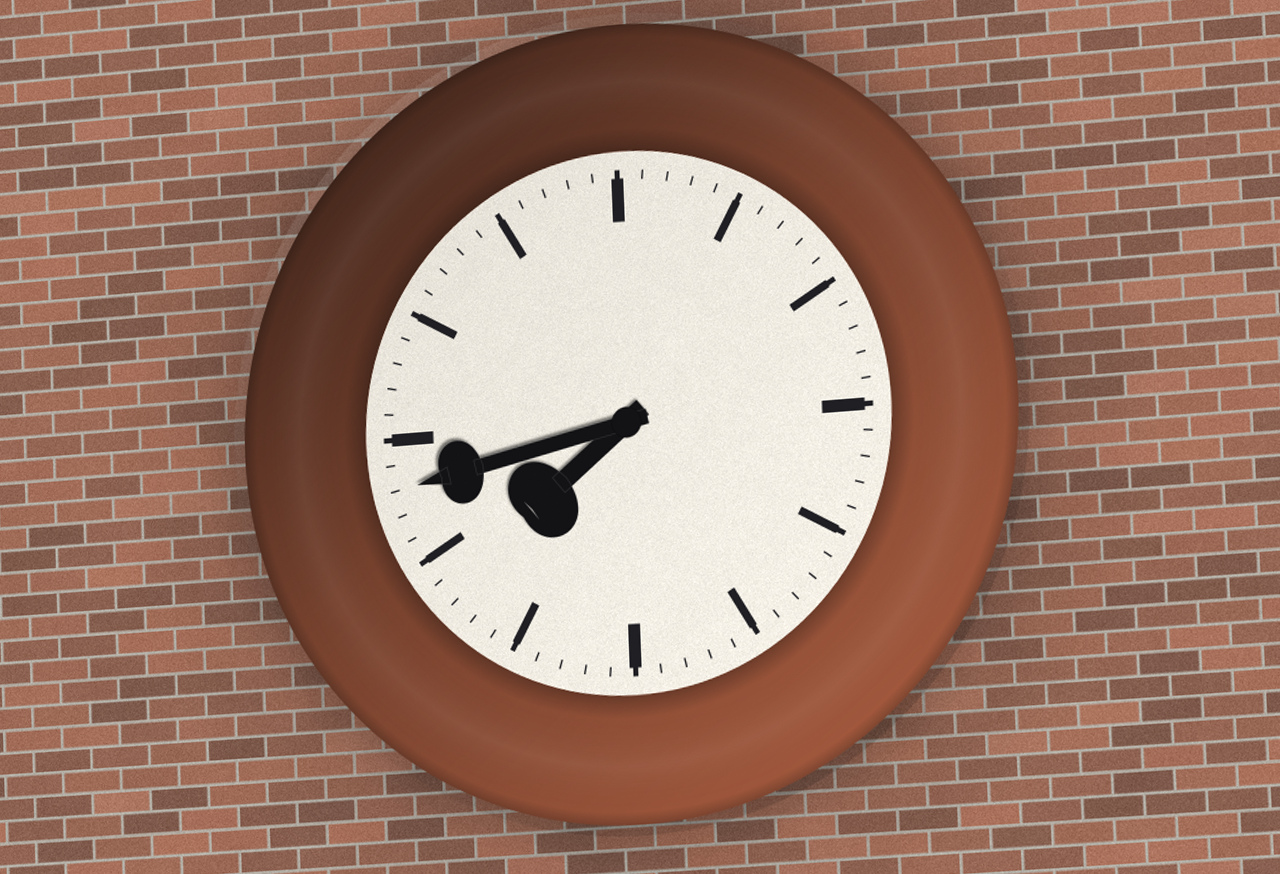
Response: 7:43
